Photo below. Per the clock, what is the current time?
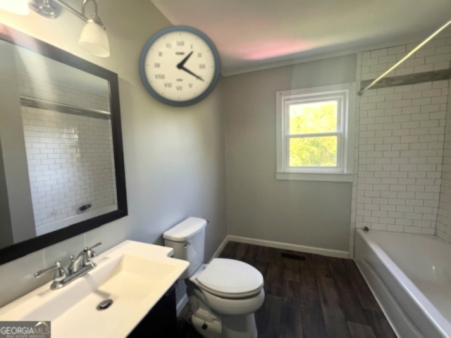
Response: 1:20
